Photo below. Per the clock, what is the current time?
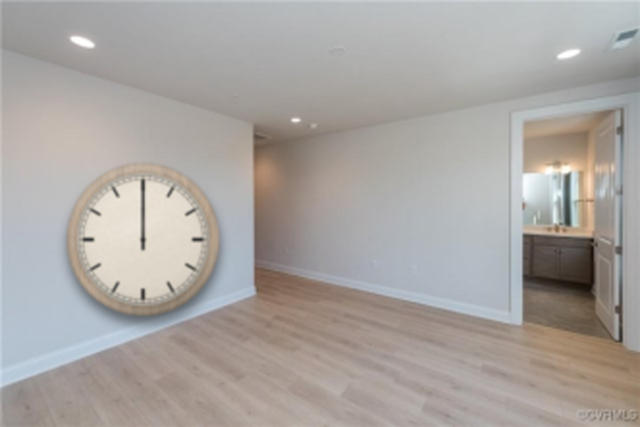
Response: 12:00
